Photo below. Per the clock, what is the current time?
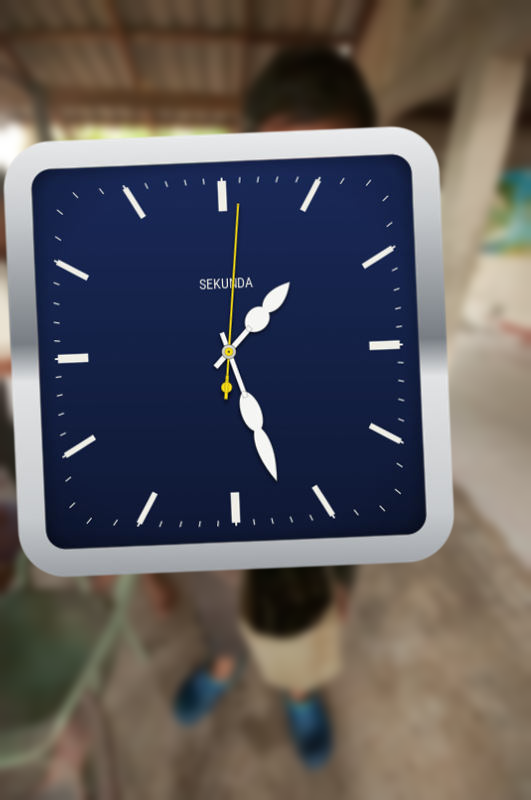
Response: 1:27:01
